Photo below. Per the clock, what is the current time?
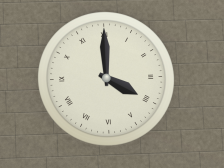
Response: 4:00
